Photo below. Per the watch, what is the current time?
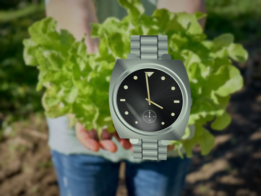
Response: 3:59
